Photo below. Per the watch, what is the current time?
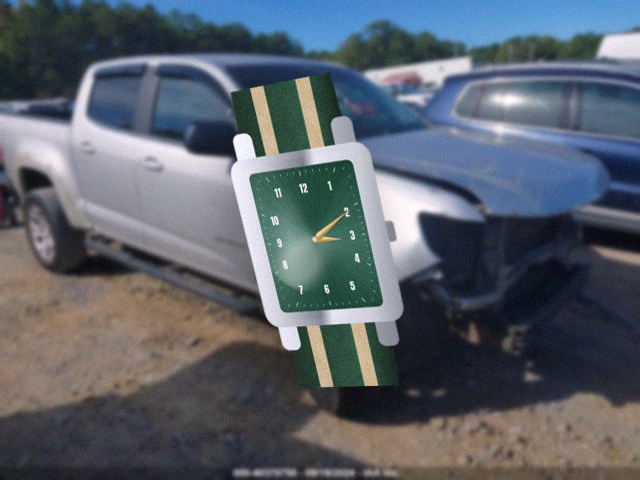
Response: 3:10
